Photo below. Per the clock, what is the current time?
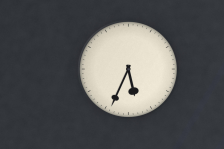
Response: 5:34
